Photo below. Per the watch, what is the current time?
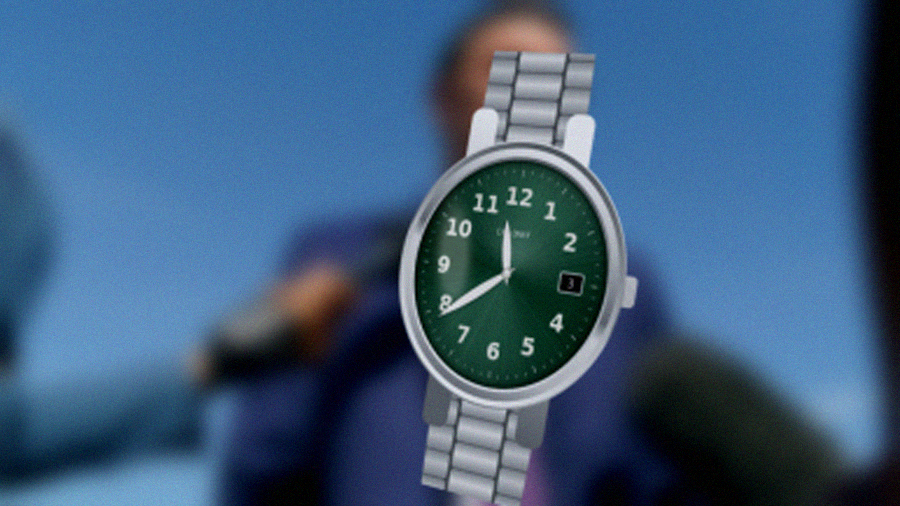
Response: 11:39
